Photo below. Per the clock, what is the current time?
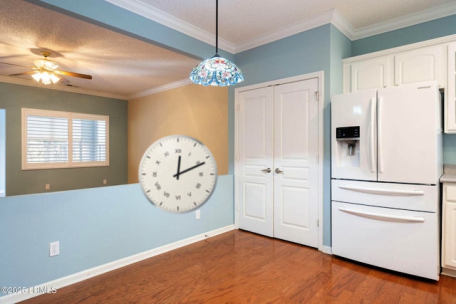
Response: 12:11
